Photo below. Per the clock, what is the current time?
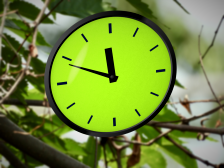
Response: 11:49
